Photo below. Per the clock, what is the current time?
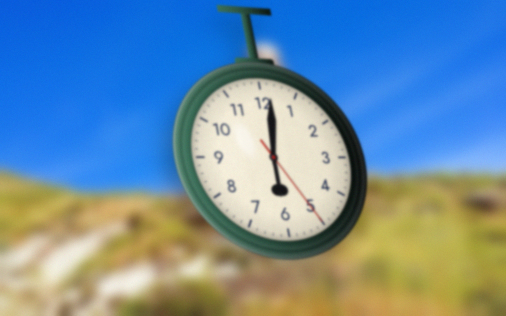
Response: 6:01:25
